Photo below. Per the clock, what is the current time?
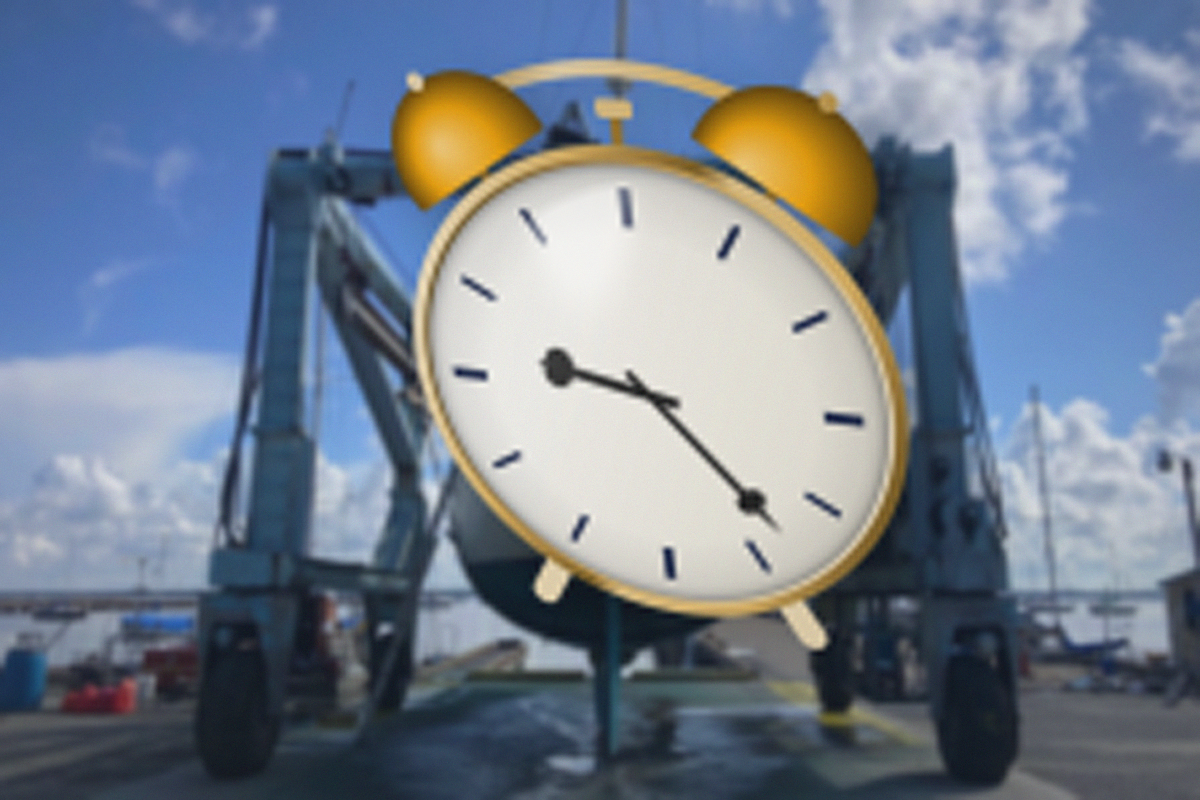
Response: 9:23
